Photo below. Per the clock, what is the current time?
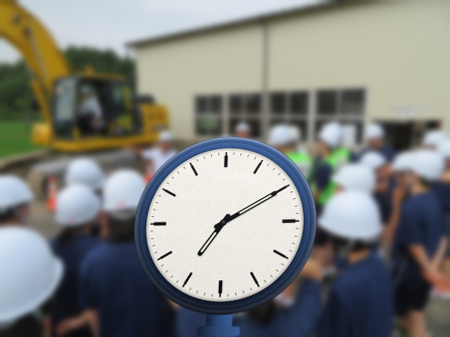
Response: 7:10
